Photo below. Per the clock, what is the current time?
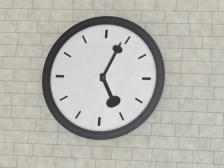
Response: 5:04
